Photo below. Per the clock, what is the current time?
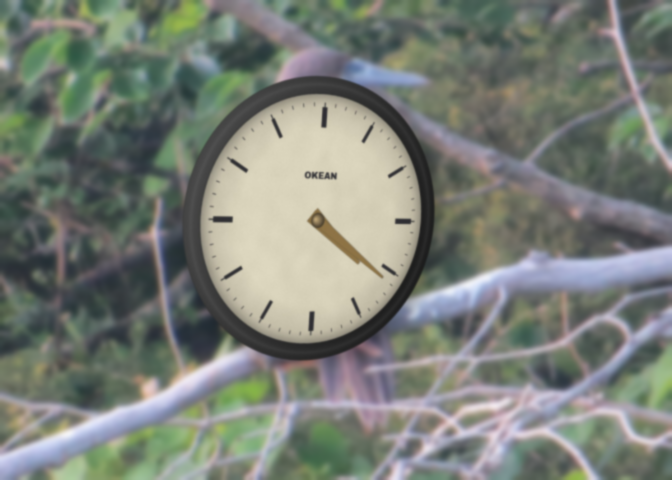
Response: 4:21
